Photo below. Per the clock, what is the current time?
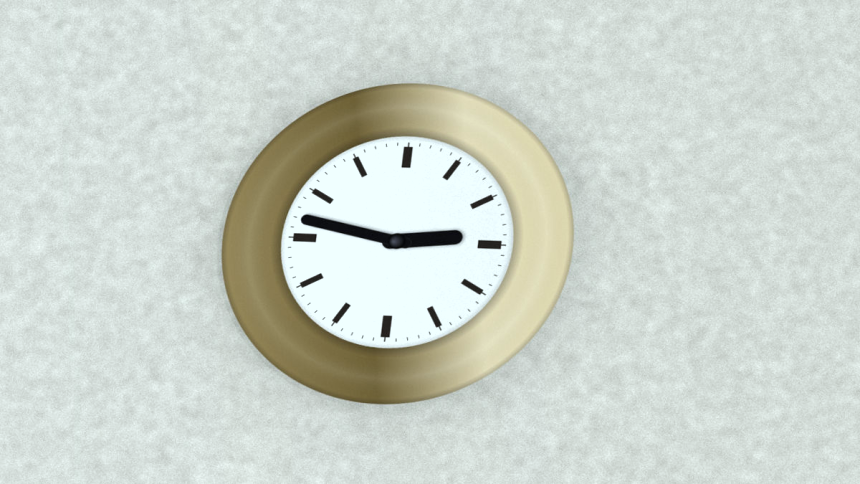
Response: 2:47
